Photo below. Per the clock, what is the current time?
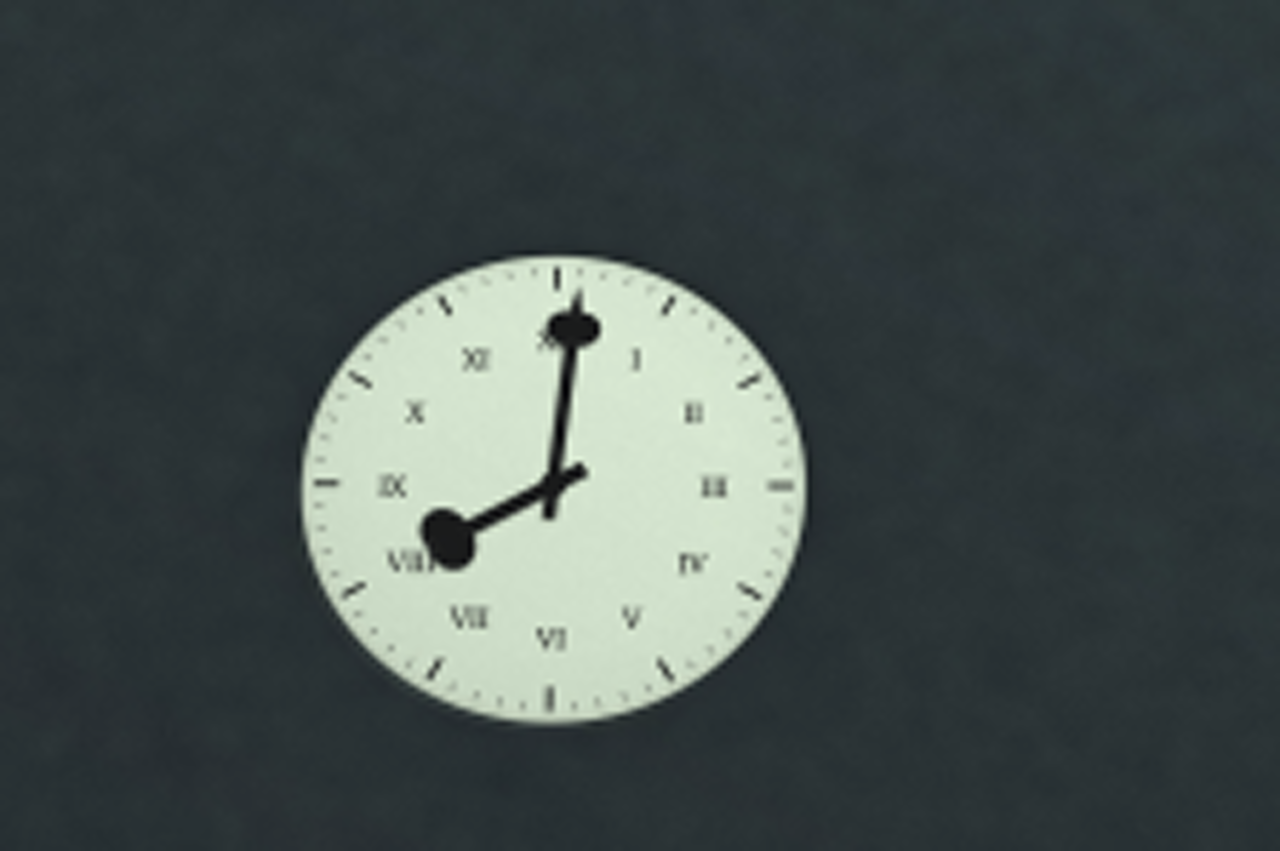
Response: 8:01
